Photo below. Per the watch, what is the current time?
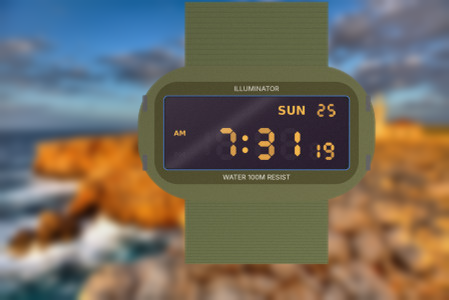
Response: 7:31:19
